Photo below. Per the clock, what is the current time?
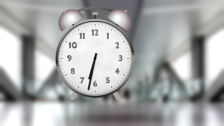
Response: 6:32
